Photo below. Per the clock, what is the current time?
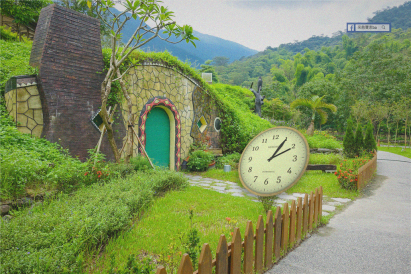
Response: 2:05
